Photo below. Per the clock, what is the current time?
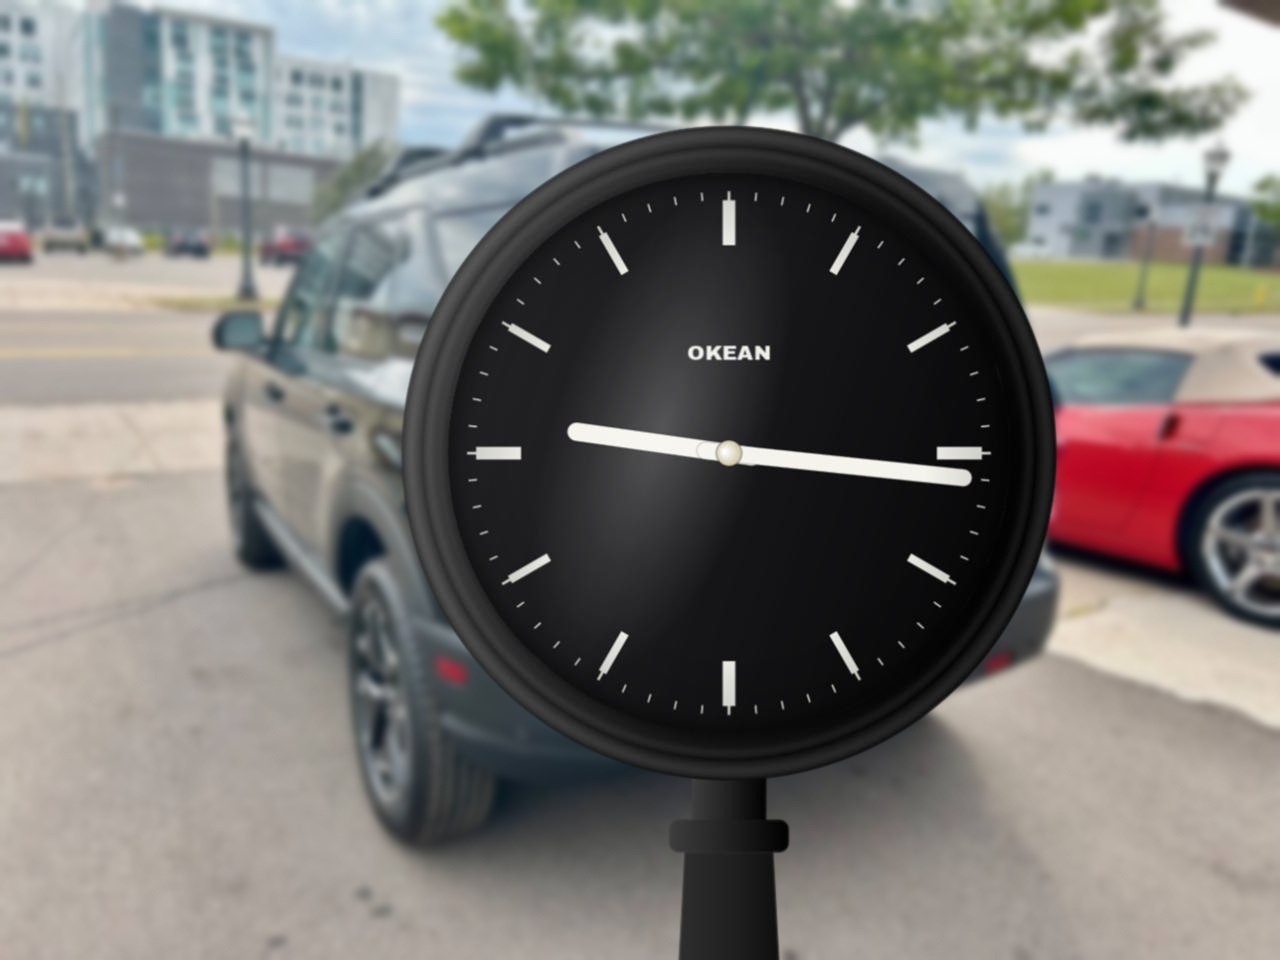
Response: 9:16
